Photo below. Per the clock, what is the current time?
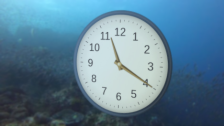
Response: 11:20
